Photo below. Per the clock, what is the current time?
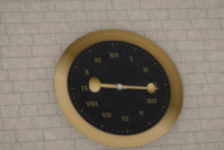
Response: 9:16
